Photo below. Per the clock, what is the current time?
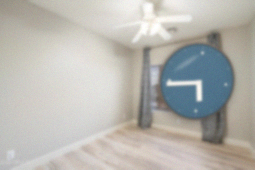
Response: 5:44
